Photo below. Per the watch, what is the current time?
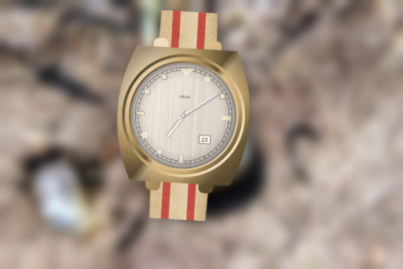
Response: 7:09
